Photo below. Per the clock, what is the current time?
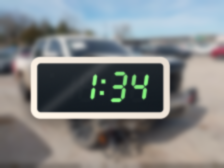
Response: 1:34
